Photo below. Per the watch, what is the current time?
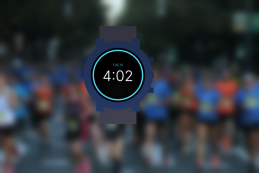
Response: 4:02
